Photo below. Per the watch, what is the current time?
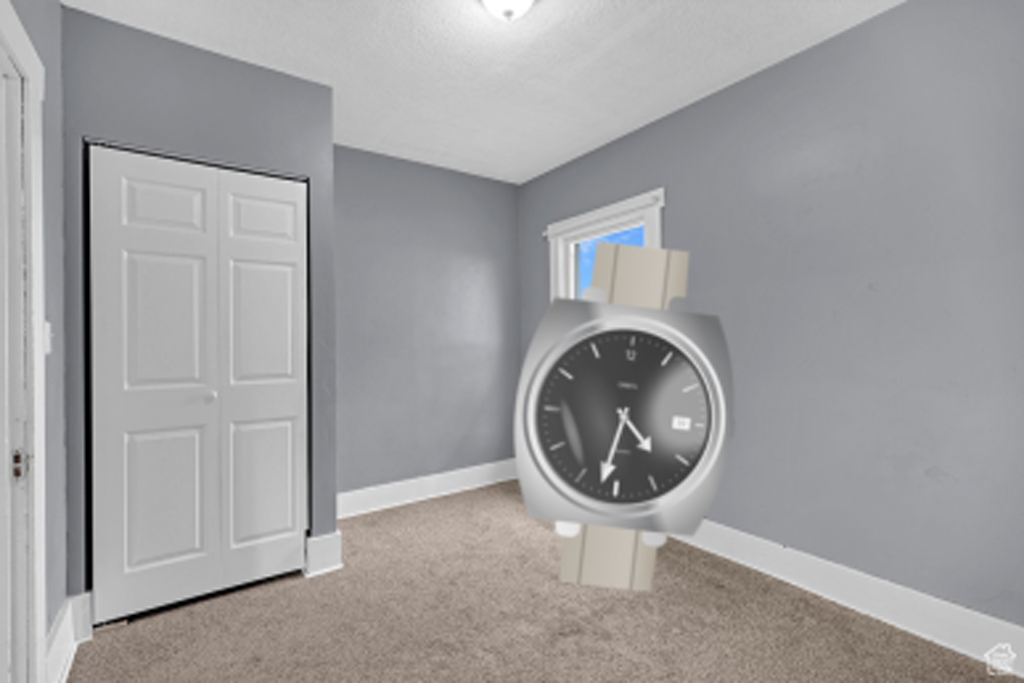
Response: 4:32
